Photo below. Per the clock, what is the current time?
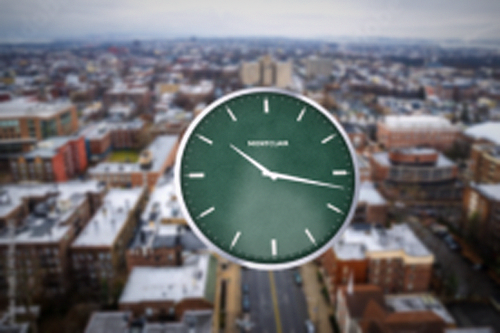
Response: 10:17
